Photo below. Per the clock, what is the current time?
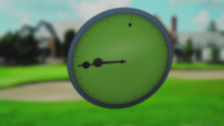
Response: 8:43
